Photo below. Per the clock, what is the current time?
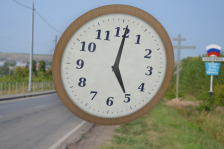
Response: 5:01
